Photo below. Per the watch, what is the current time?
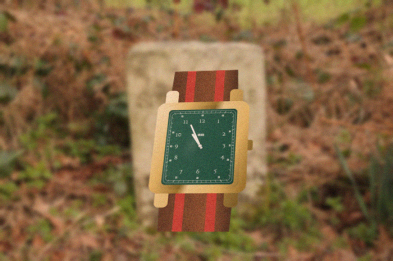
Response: 10:56
